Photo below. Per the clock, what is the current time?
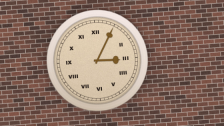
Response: 3:05
